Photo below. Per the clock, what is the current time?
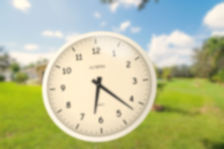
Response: 6:22
